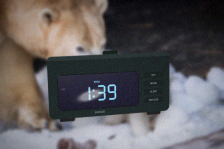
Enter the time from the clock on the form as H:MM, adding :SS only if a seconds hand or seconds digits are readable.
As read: 1:39
